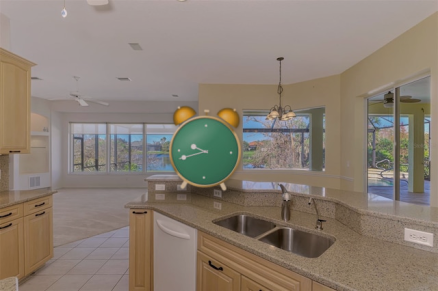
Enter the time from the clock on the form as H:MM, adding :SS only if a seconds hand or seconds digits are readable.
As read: 9:42
